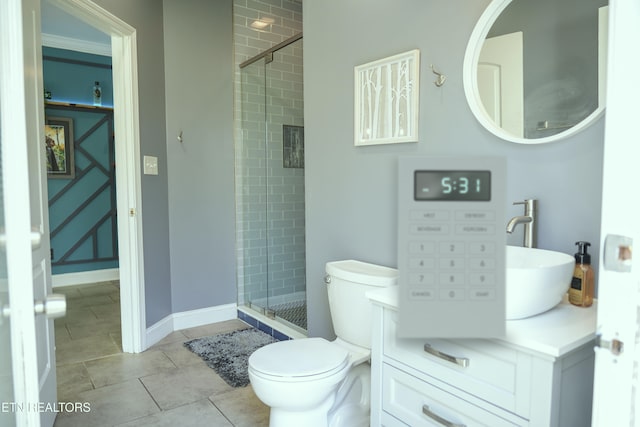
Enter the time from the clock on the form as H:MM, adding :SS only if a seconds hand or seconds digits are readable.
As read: 5:31
